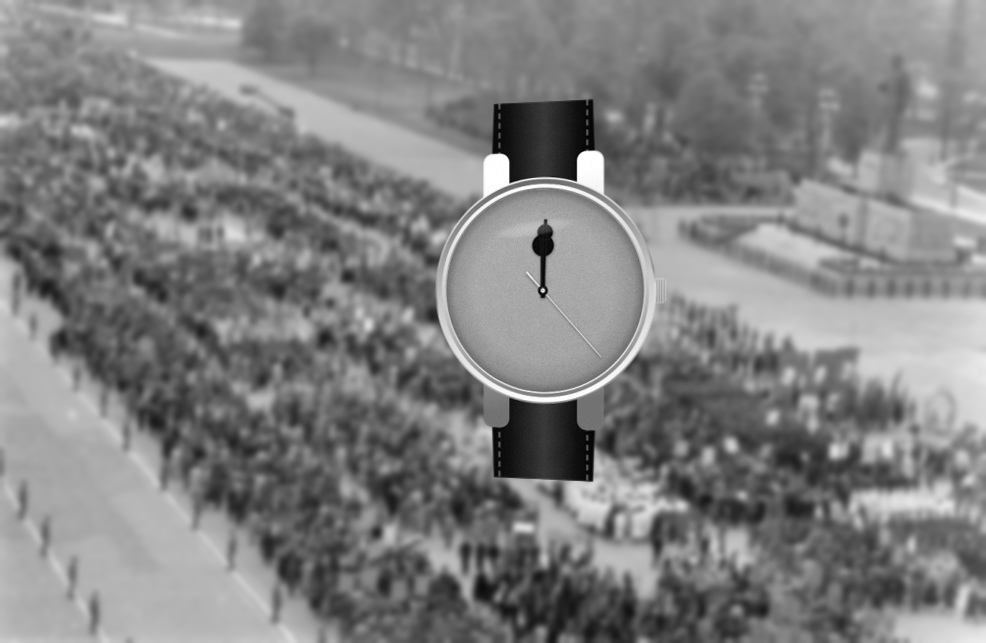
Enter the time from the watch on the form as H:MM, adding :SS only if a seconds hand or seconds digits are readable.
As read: 12:00:23
